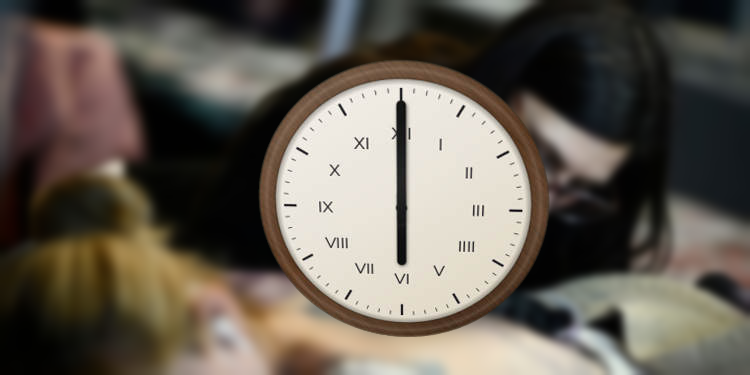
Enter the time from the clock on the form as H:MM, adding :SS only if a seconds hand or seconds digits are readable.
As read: 6:00
